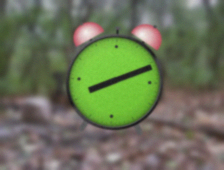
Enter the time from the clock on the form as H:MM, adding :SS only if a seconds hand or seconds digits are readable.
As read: 8:11
